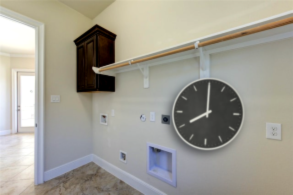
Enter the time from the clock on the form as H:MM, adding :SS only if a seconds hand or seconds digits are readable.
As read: 8:00
